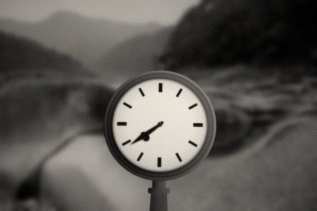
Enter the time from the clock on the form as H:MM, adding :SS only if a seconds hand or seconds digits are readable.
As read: 7:39
